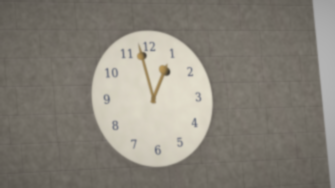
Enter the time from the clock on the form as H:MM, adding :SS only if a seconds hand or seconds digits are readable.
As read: 12:58
